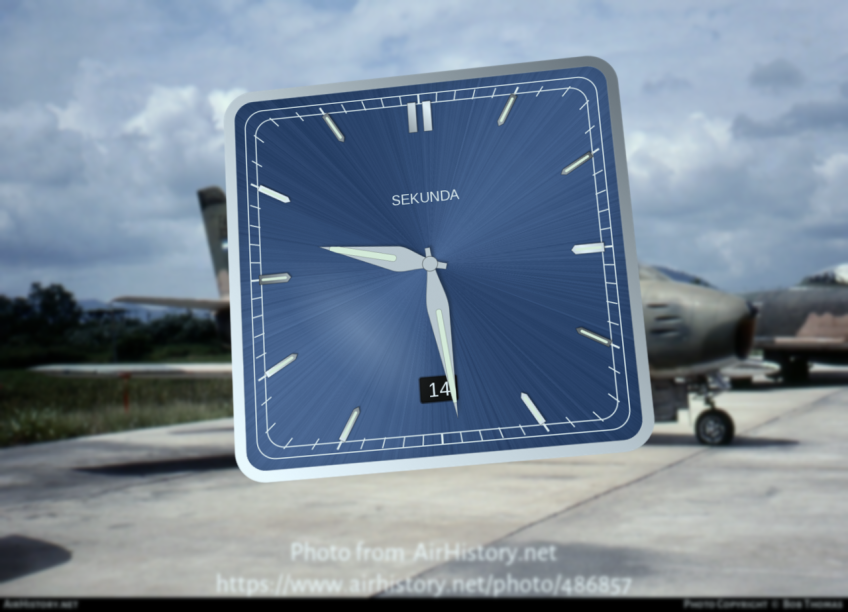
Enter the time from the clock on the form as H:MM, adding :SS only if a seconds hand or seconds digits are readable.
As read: 9:29
